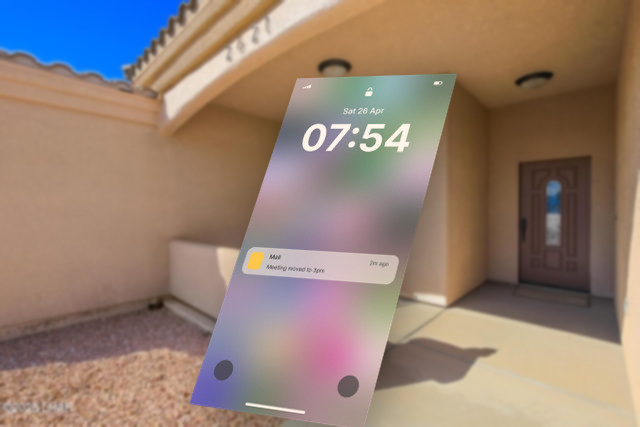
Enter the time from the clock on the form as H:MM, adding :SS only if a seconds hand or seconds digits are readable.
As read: 7:54
